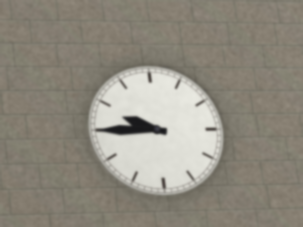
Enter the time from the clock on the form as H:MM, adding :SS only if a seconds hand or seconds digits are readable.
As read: 9:45
